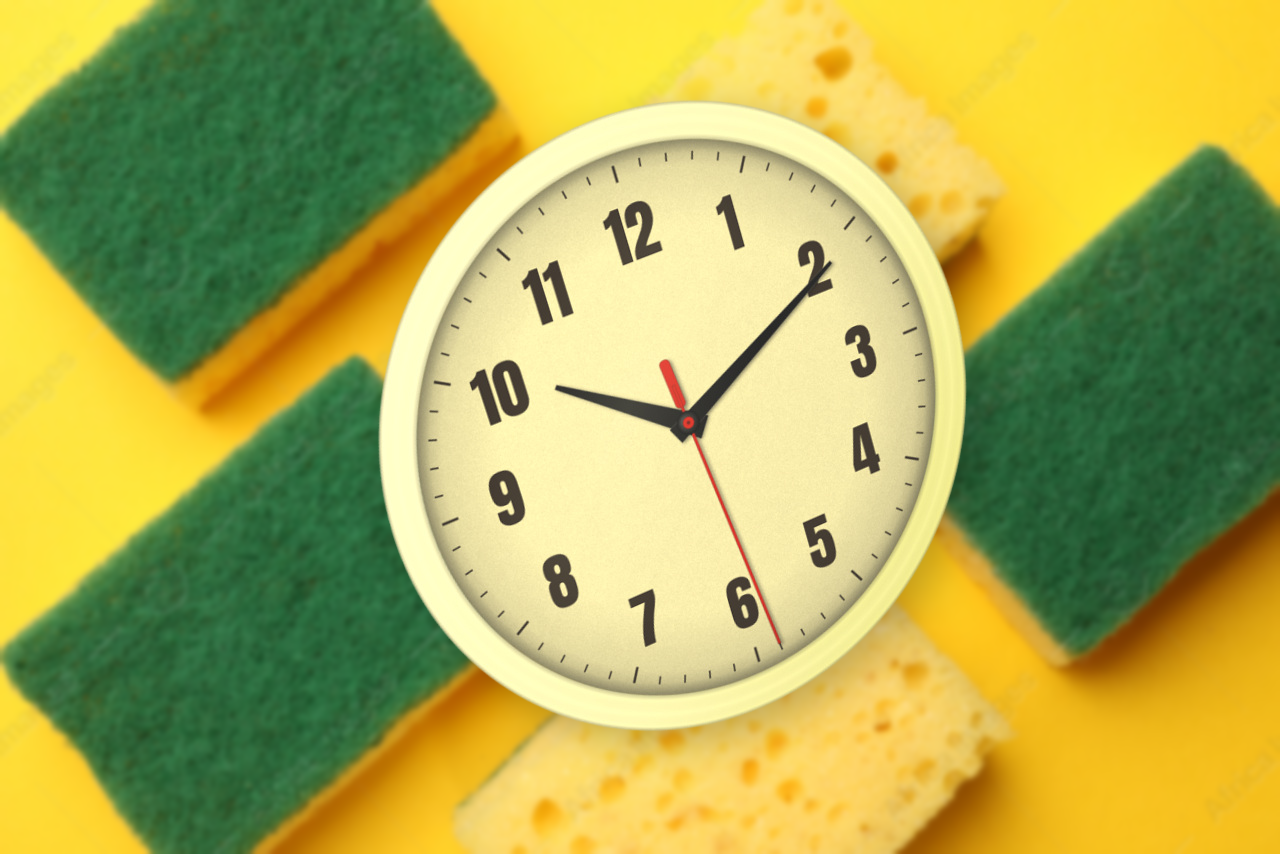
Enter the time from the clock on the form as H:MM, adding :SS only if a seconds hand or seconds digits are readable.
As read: 10:10:29
